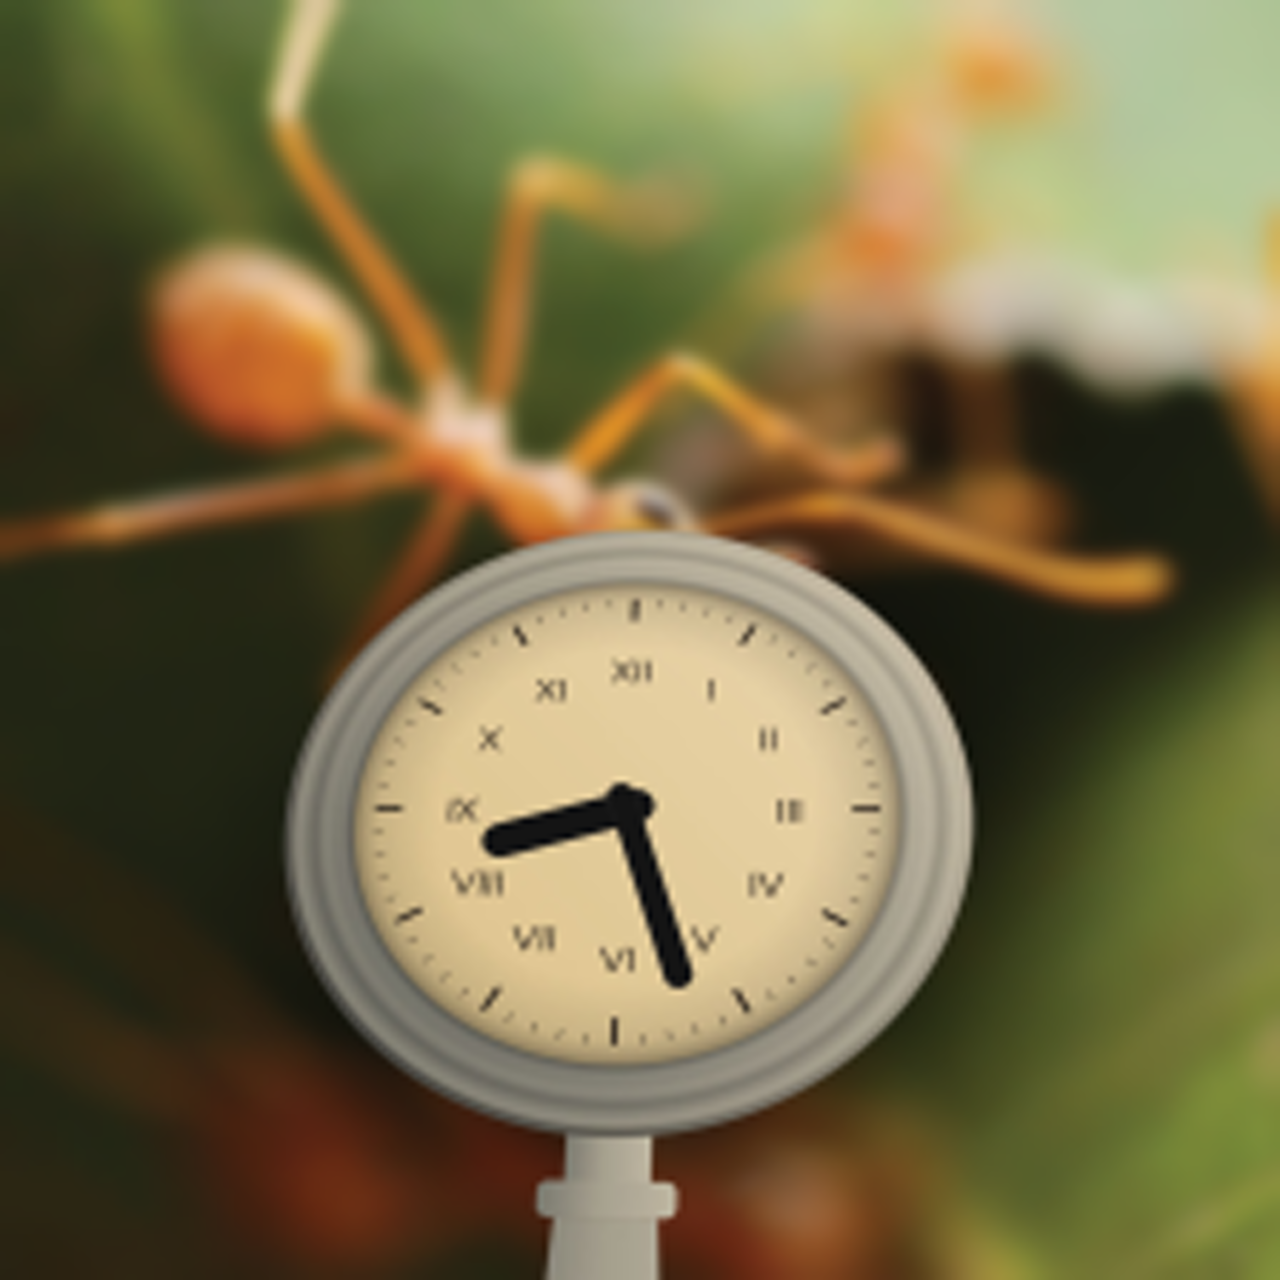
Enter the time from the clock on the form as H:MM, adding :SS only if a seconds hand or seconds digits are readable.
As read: 8:27
